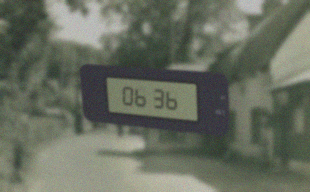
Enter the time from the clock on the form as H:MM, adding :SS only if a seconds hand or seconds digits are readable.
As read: 6:36
